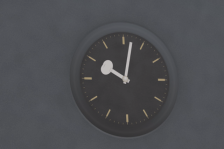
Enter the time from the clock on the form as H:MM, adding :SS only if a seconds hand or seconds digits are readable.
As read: 10:02
